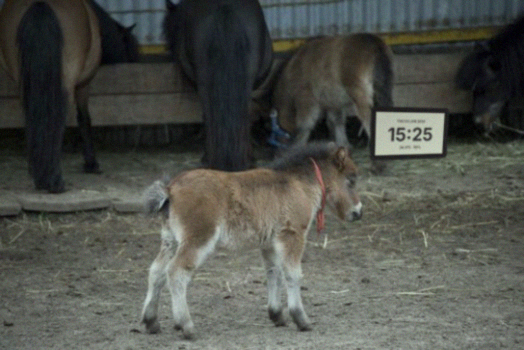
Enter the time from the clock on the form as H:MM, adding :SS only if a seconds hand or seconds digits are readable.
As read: 15:25
